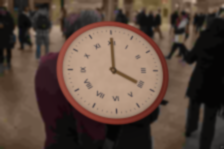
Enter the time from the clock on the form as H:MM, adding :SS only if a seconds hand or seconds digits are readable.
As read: 4:00
